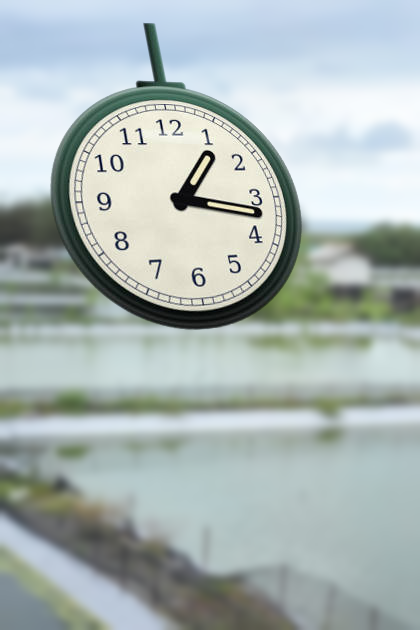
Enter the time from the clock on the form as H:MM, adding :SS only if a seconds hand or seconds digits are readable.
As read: 1:17
